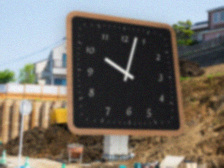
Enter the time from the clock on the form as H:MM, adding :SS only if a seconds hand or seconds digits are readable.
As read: 10:03
